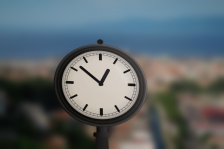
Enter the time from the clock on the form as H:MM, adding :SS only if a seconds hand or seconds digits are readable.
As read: 12:52
